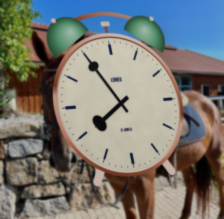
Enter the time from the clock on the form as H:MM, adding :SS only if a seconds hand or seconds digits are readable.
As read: 7:55
